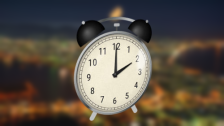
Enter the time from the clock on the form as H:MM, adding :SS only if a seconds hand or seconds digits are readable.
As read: 2:00
